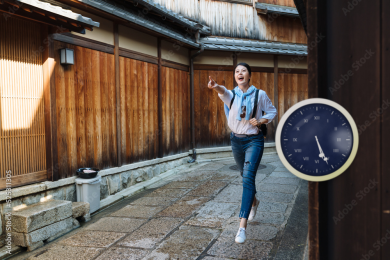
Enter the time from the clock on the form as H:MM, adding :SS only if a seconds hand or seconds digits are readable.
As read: 5:26
